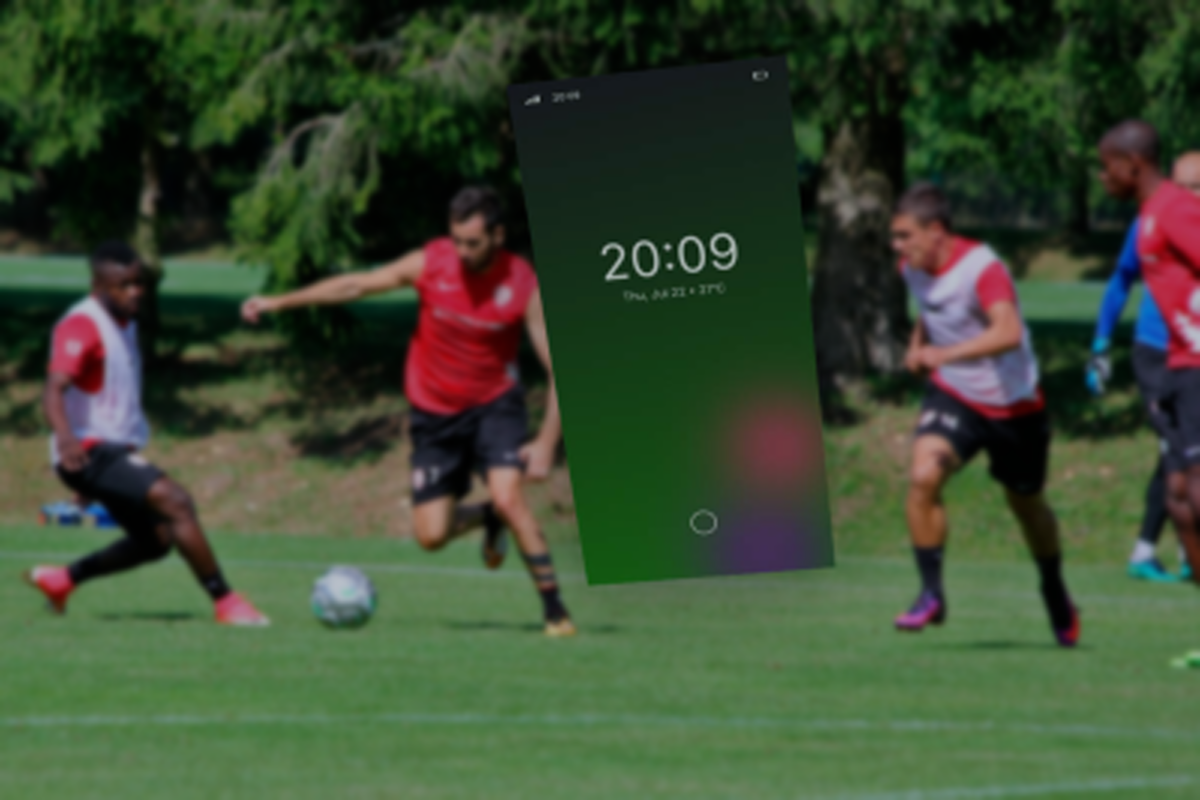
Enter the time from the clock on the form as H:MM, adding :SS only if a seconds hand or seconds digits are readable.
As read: 20:09
